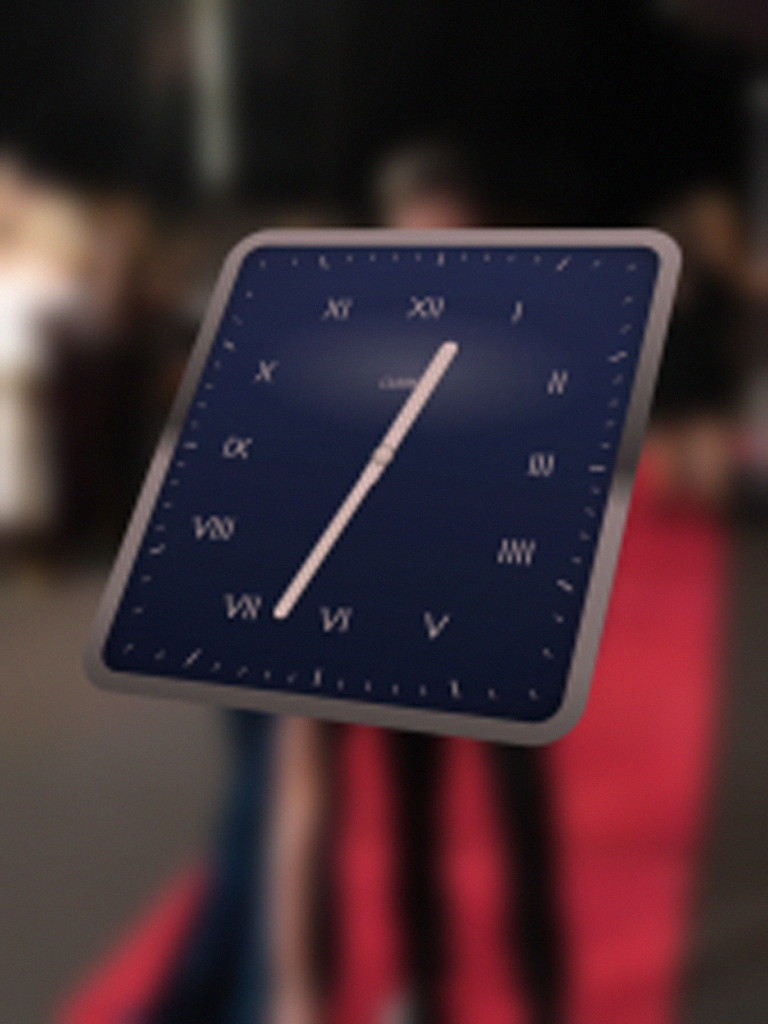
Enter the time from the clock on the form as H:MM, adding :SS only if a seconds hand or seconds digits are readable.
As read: 12:33
